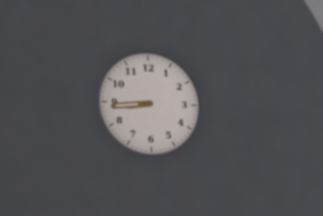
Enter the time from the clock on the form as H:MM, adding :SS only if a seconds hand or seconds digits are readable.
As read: 8:44
